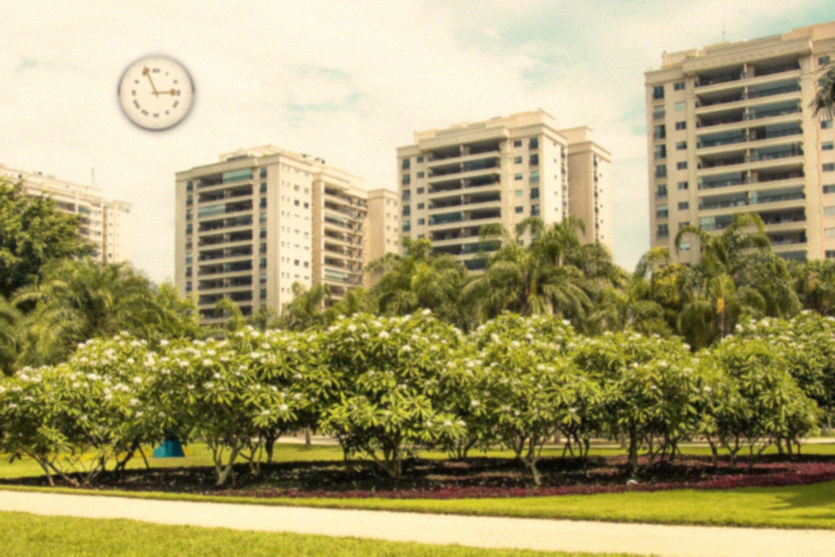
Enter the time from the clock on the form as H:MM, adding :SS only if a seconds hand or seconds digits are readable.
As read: 2:56
